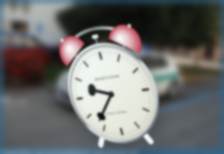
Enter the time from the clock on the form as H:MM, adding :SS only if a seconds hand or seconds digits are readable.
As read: 9:37
